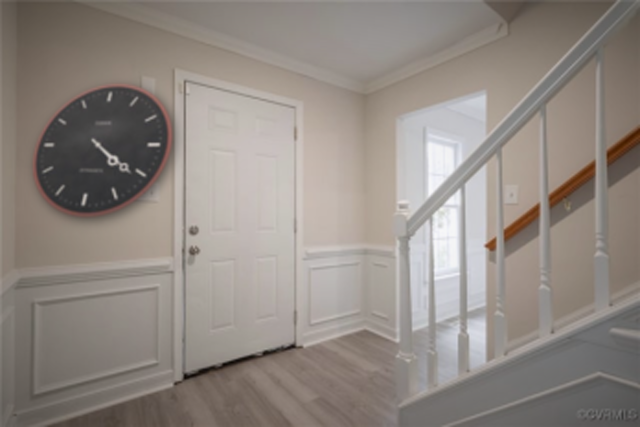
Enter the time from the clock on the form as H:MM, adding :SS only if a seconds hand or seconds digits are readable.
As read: 4:21
